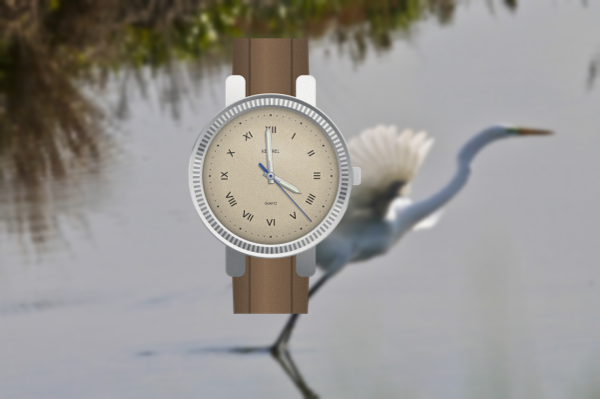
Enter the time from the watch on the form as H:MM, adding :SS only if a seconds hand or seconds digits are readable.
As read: 3:59:23
